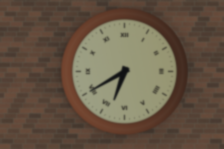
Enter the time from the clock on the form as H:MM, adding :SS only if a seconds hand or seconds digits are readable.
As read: 6:40
